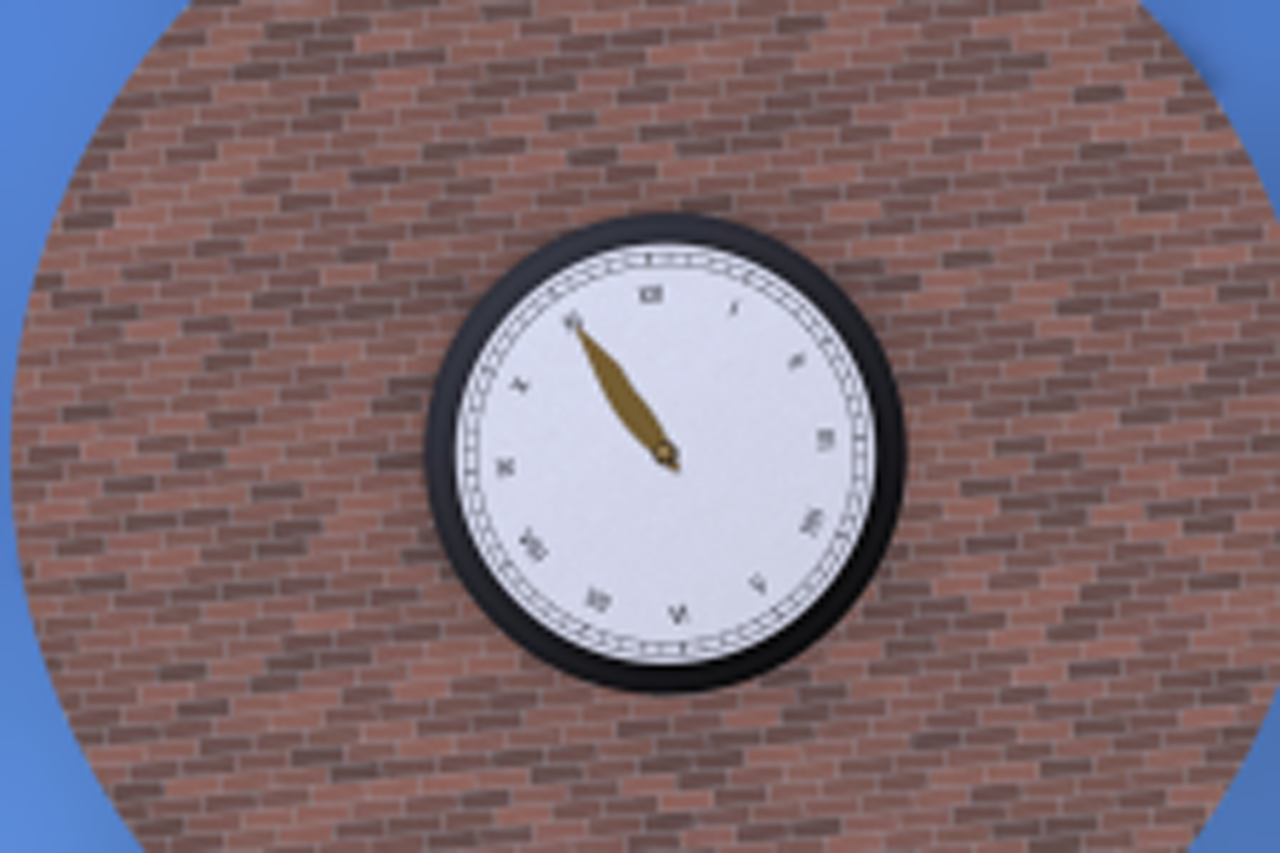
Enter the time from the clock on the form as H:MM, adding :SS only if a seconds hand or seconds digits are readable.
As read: 10:55
